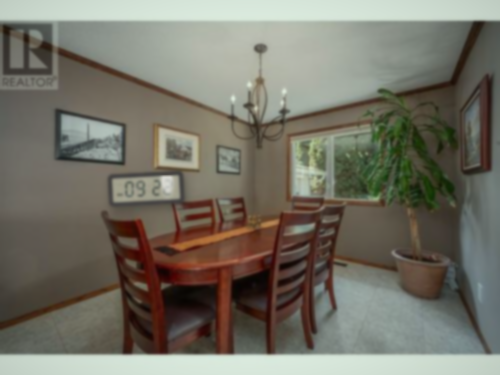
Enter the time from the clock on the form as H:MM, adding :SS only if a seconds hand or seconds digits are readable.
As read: 9:22
